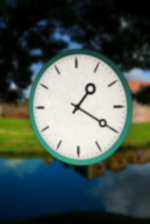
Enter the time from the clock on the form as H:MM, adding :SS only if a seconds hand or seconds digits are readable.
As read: 1:20
